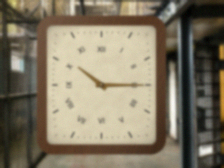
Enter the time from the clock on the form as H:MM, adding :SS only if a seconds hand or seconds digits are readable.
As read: 10:15
